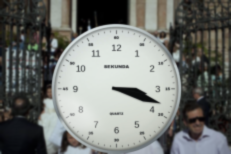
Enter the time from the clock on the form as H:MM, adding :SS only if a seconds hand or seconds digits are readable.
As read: 3:18
